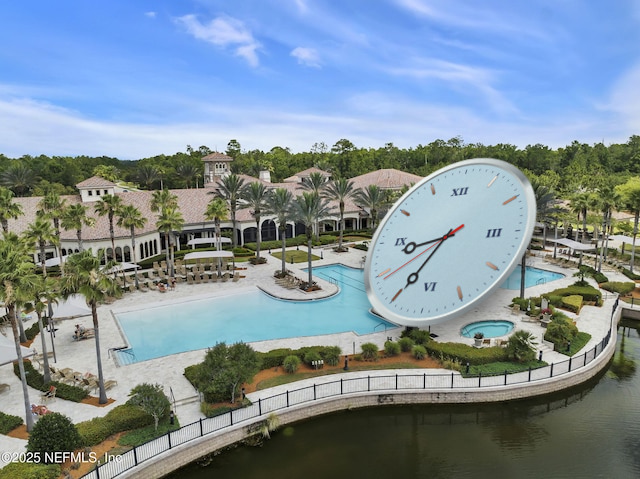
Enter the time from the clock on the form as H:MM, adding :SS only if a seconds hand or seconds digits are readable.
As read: 8:34:39
